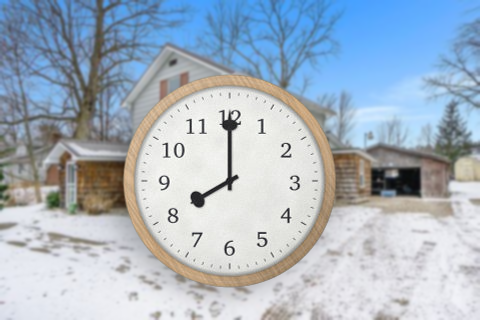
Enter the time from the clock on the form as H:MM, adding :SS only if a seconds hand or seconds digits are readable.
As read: 8:00
